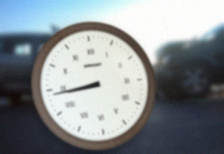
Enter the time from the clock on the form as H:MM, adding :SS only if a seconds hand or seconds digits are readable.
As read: 8:44
